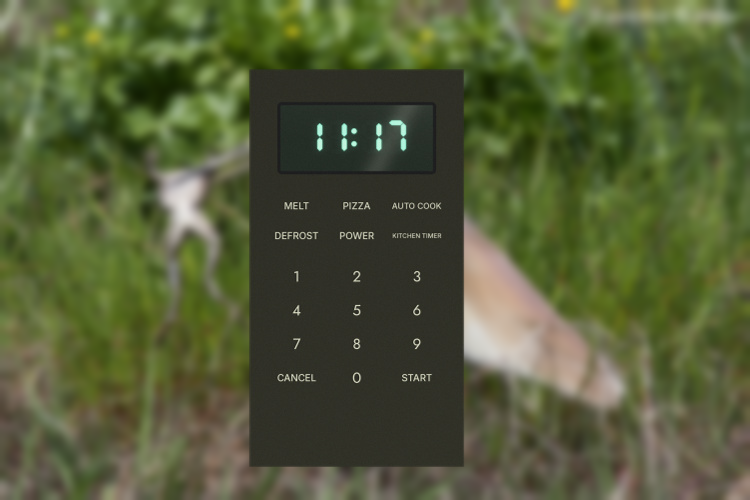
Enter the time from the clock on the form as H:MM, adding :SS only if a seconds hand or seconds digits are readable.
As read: 11:17
